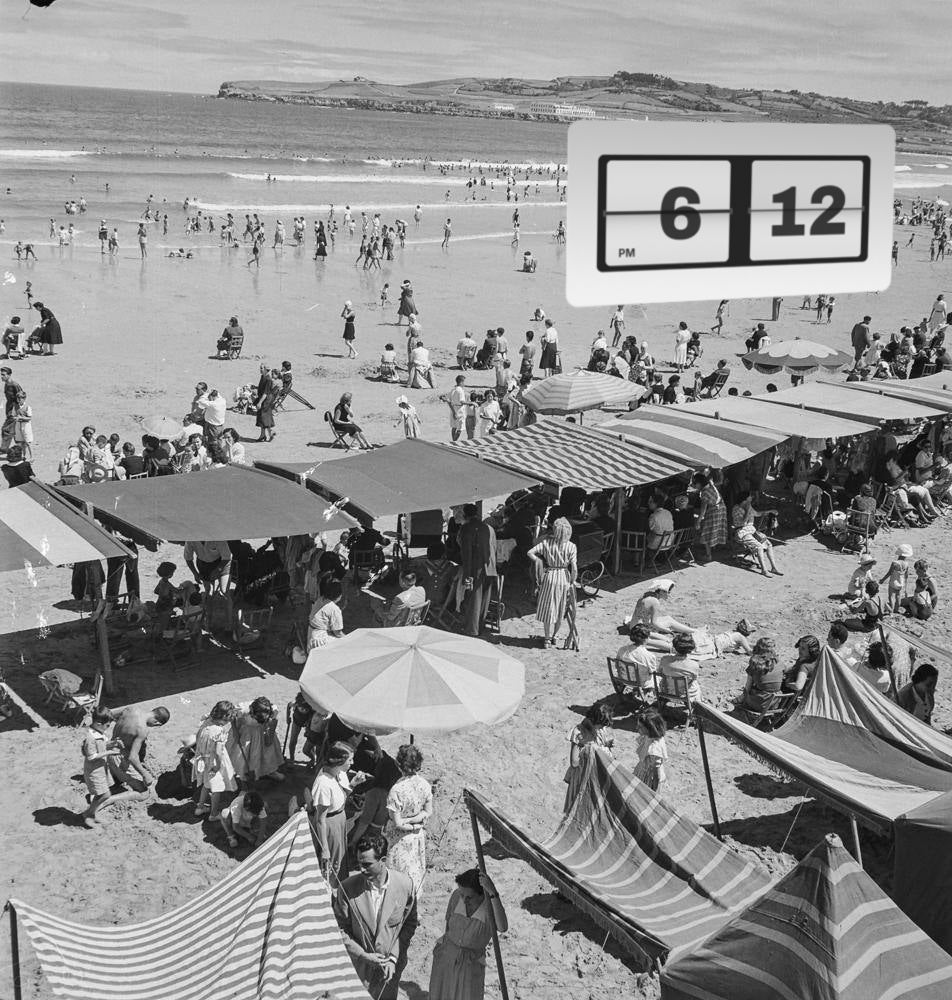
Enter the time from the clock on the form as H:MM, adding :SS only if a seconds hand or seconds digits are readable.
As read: 6:12
